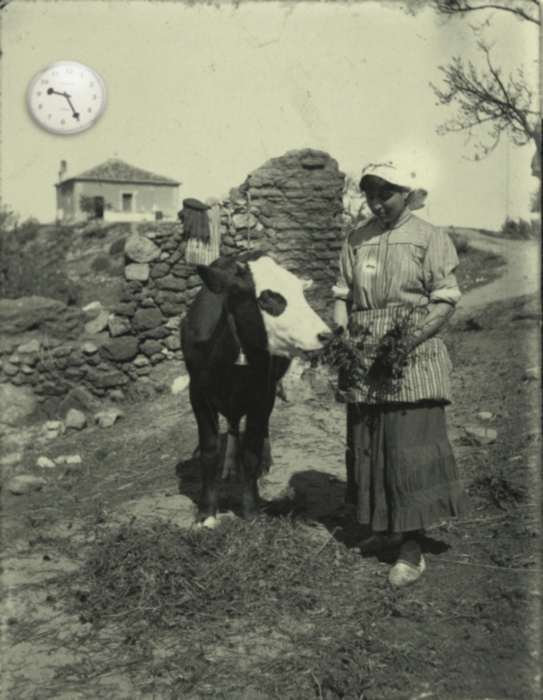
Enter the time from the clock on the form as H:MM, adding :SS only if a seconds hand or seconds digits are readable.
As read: 9:25
